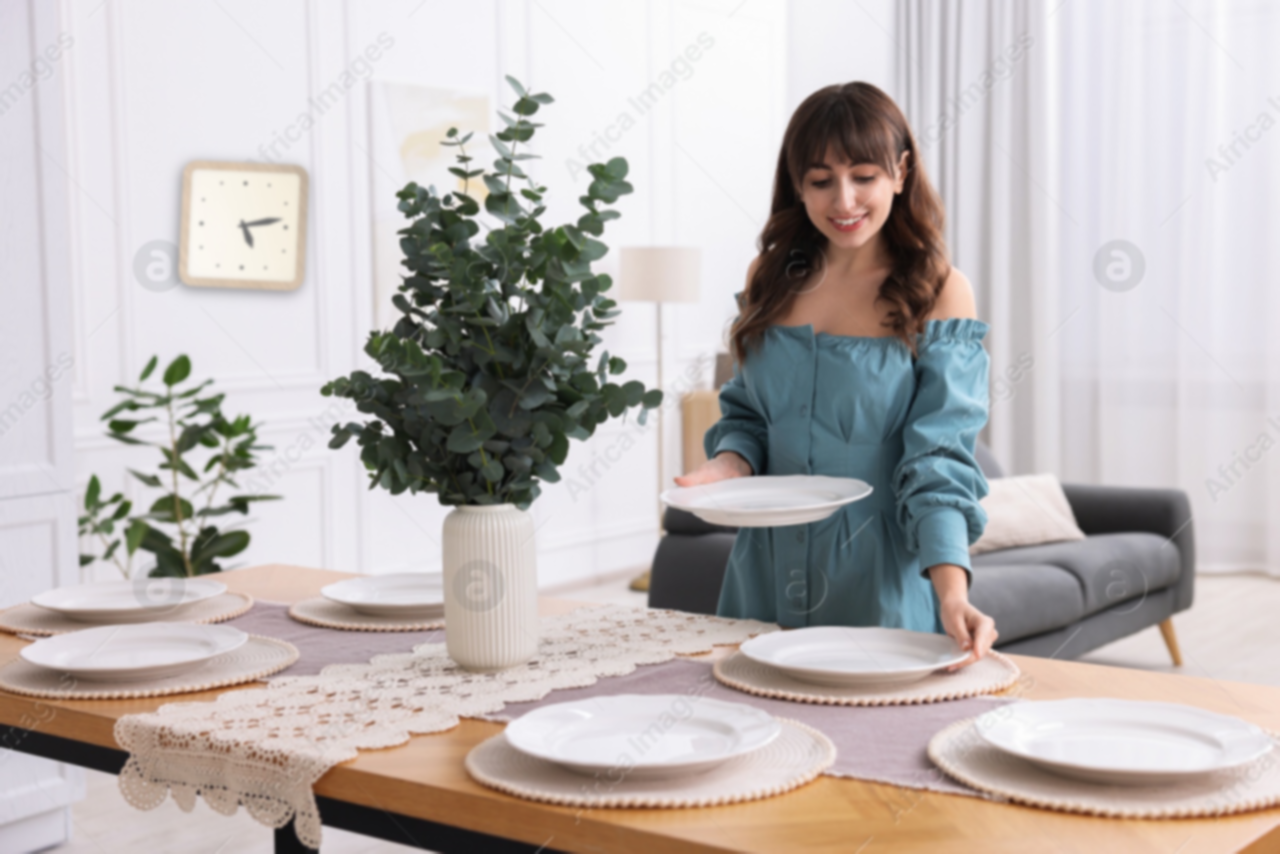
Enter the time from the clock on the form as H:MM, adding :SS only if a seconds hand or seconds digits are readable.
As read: 5:13
